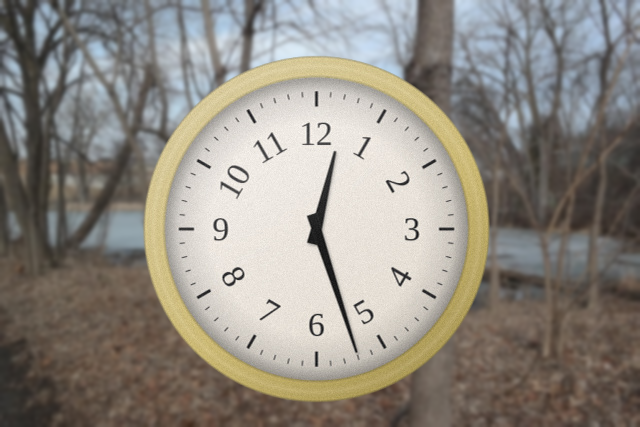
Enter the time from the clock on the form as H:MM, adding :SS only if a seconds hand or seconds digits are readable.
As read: 12:27
